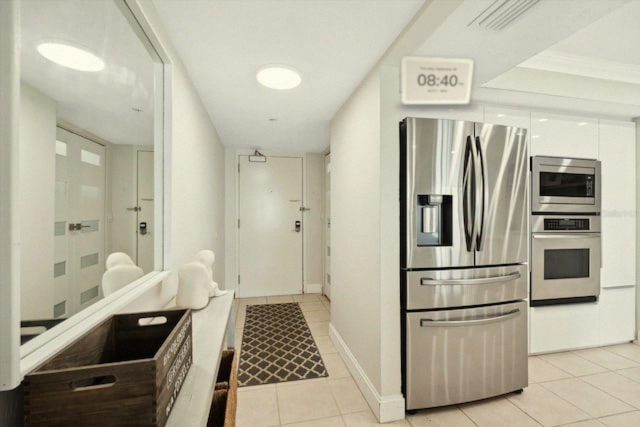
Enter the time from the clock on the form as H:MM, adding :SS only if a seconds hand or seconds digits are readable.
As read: 8:40
